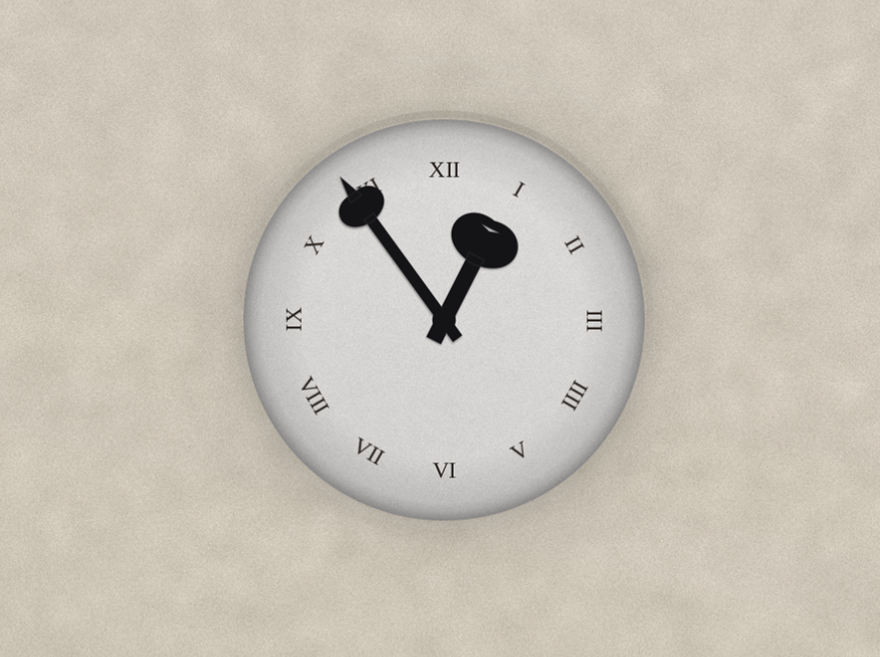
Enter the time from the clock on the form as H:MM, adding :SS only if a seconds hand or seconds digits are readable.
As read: 12:54
